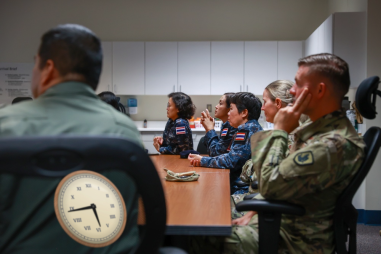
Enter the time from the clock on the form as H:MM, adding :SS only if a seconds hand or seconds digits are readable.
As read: 5:44
